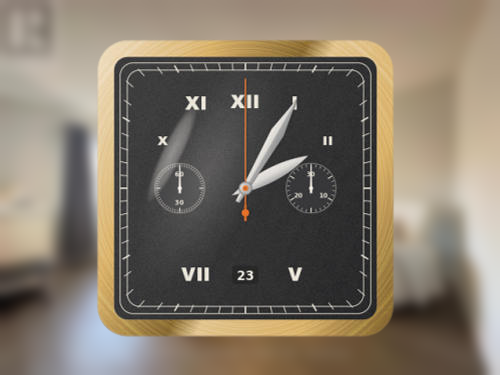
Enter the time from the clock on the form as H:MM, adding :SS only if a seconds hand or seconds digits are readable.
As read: 2:05
